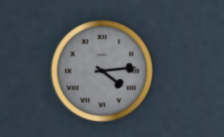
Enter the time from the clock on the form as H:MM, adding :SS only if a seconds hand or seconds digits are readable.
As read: 4:14
